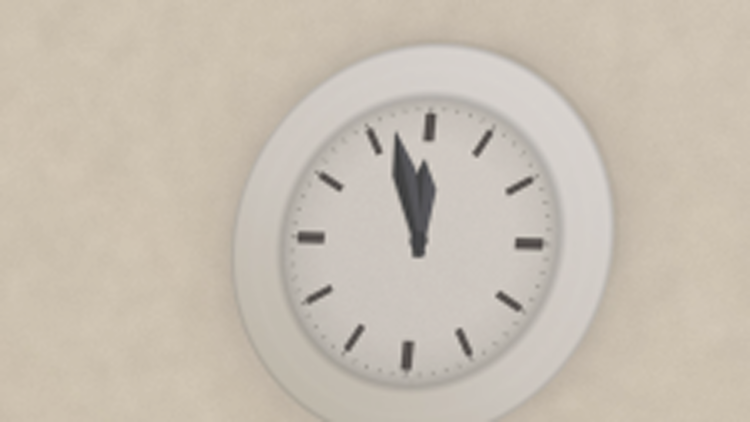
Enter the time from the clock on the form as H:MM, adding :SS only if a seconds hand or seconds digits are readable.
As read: 11:57
